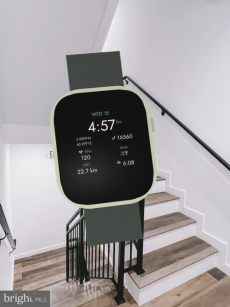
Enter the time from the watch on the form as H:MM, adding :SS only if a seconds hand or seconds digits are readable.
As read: 4:57
